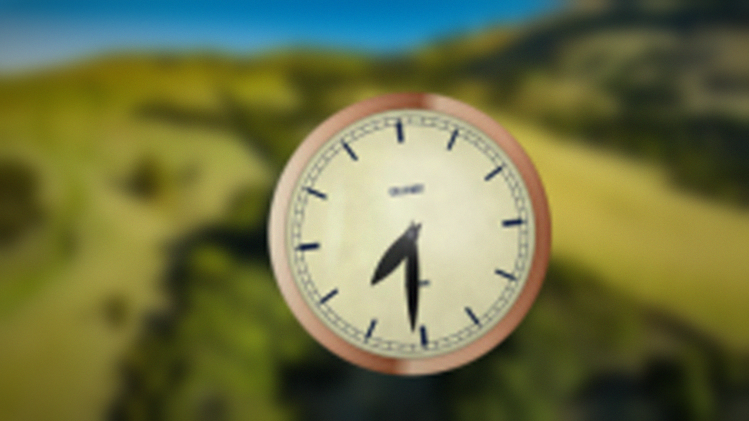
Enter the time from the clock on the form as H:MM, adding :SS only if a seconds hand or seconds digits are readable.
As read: 7:31
